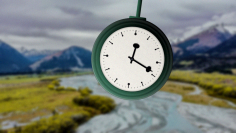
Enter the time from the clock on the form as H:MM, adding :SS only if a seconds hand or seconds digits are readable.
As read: 12:19
